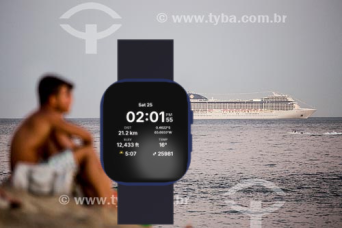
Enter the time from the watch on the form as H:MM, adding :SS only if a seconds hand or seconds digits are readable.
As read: 2:01
